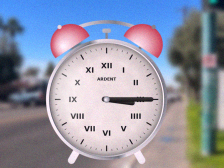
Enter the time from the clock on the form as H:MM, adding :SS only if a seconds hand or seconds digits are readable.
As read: 3:15
